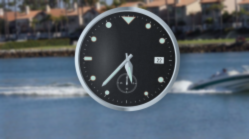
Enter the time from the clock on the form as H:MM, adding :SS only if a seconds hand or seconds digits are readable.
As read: 5:37
